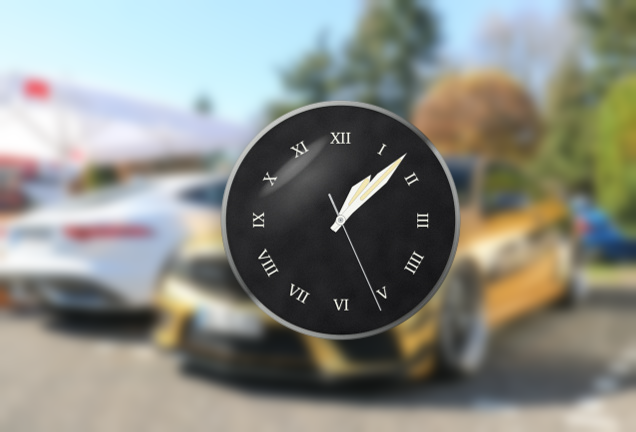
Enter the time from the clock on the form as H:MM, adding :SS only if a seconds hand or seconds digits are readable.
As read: 1:07:26
